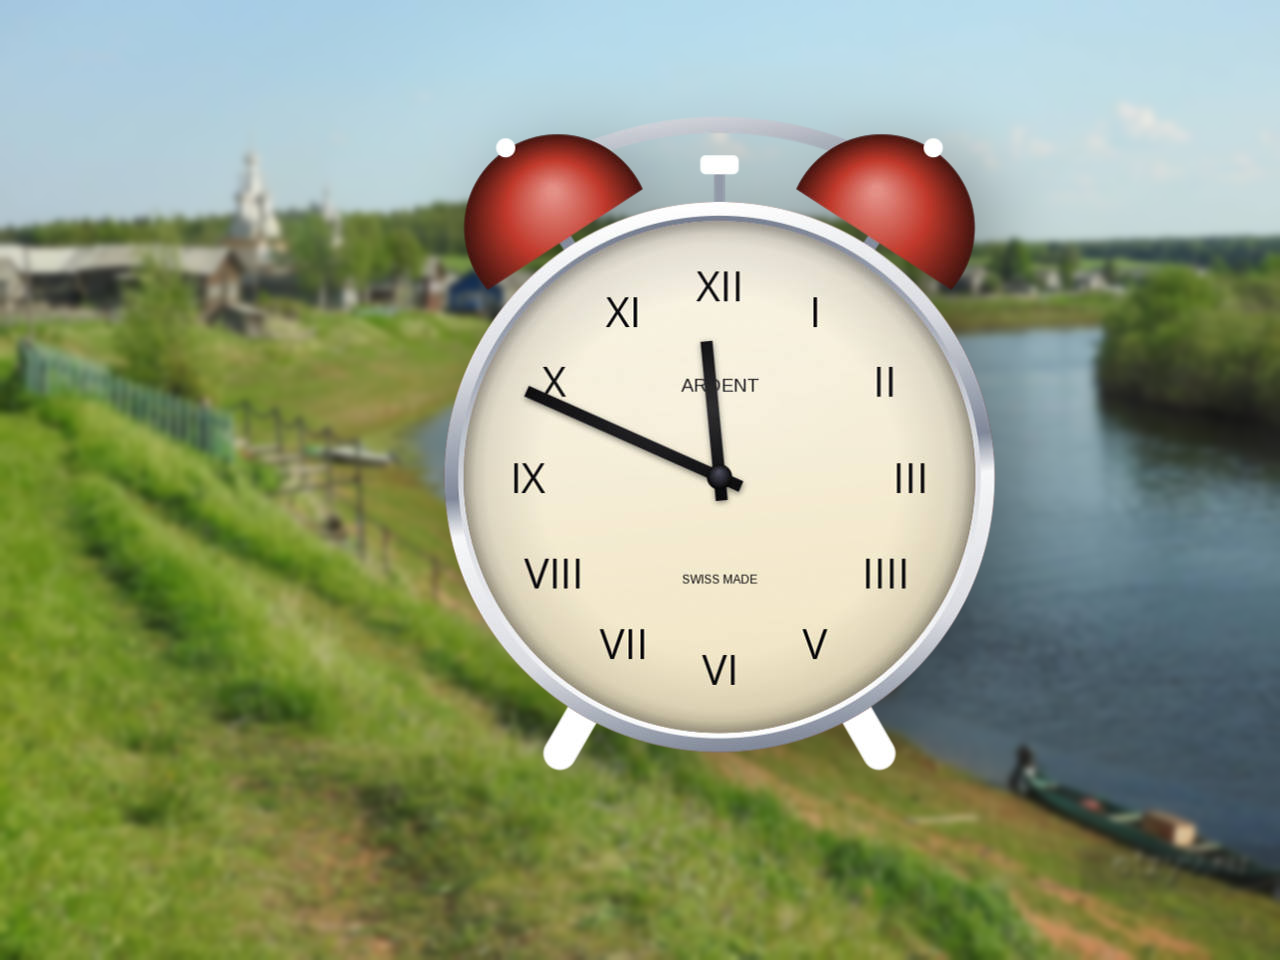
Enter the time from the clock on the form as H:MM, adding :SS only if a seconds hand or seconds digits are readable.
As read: 11:49
